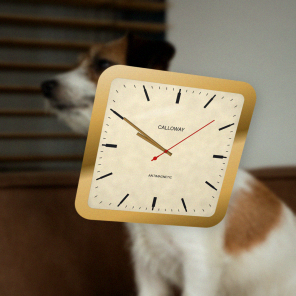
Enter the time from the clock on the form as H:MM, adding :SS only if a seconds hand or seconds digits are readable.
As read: 9:50:08
